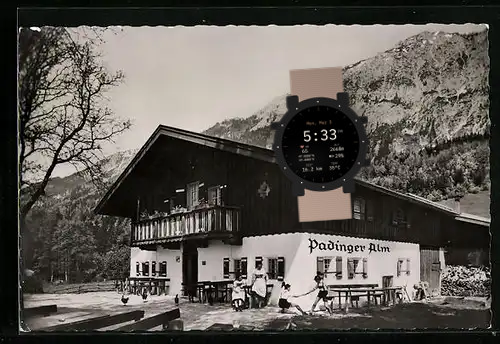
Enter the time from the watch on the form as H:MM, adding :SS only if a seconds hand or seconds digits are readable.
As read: 5:33
